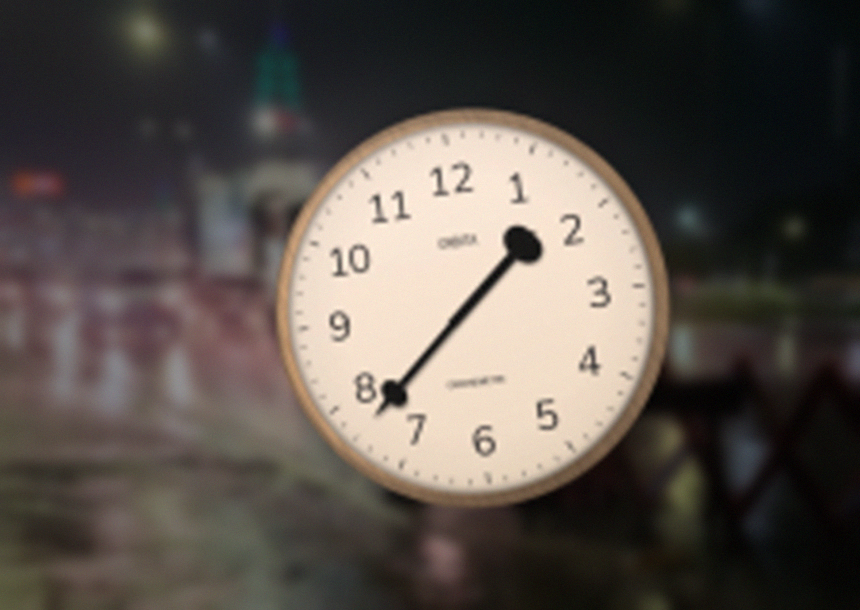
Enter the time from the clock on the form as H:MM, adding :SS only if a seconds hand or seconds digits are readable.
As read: 1:38
